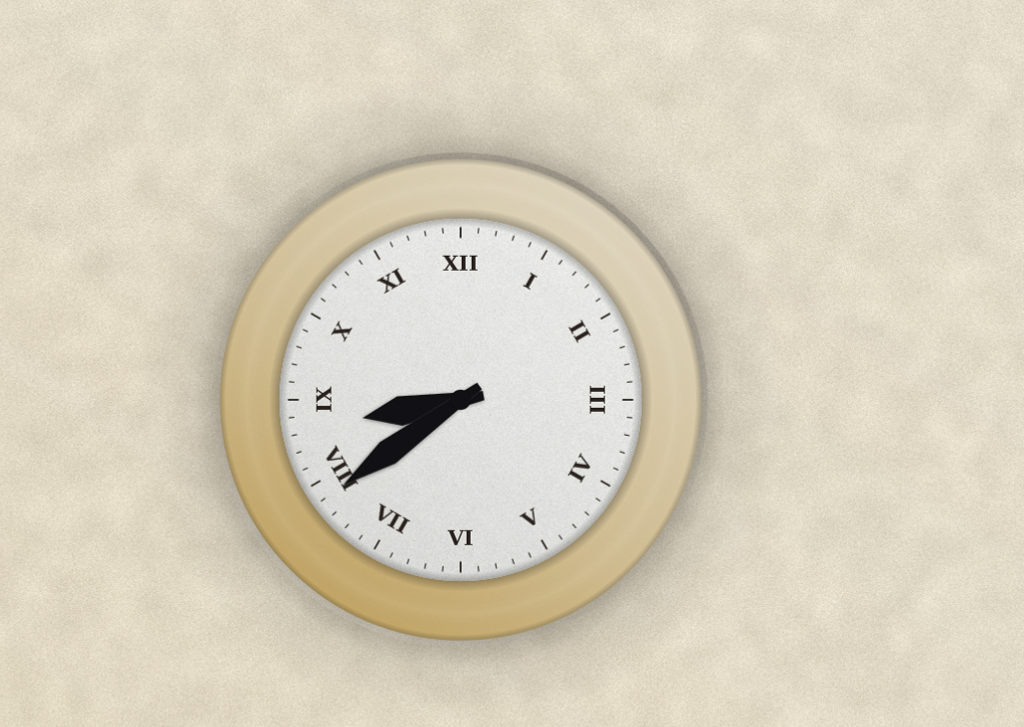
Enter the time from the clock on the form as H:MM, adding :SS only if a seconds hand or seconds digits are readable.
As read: 8:39
